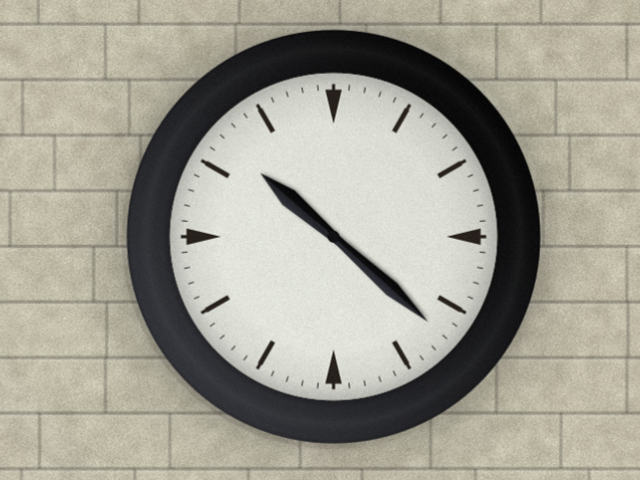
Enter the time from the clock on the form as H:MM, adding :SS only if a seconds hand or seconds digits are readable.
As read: 10:22
